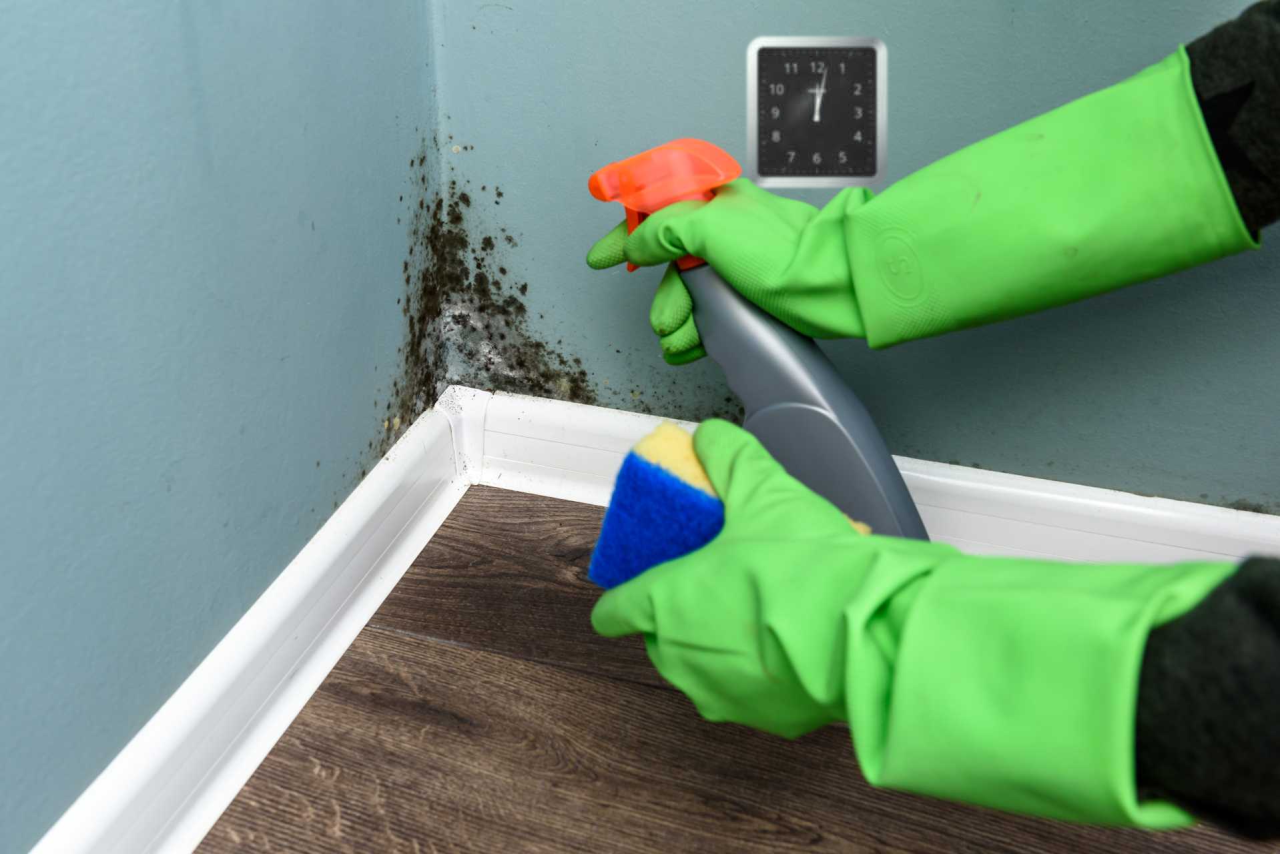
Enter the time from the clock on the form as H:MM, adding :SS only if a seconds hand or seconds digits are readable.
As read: 12:02
